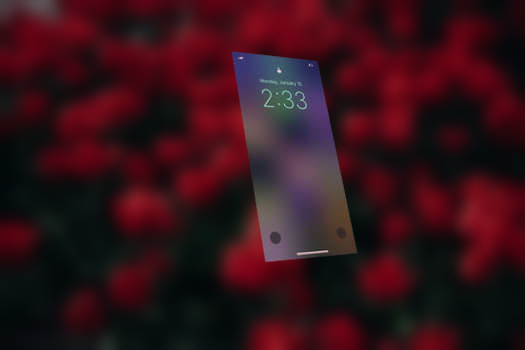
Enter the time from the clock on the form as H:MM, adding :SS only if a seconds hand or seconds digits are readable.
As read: 2:33
